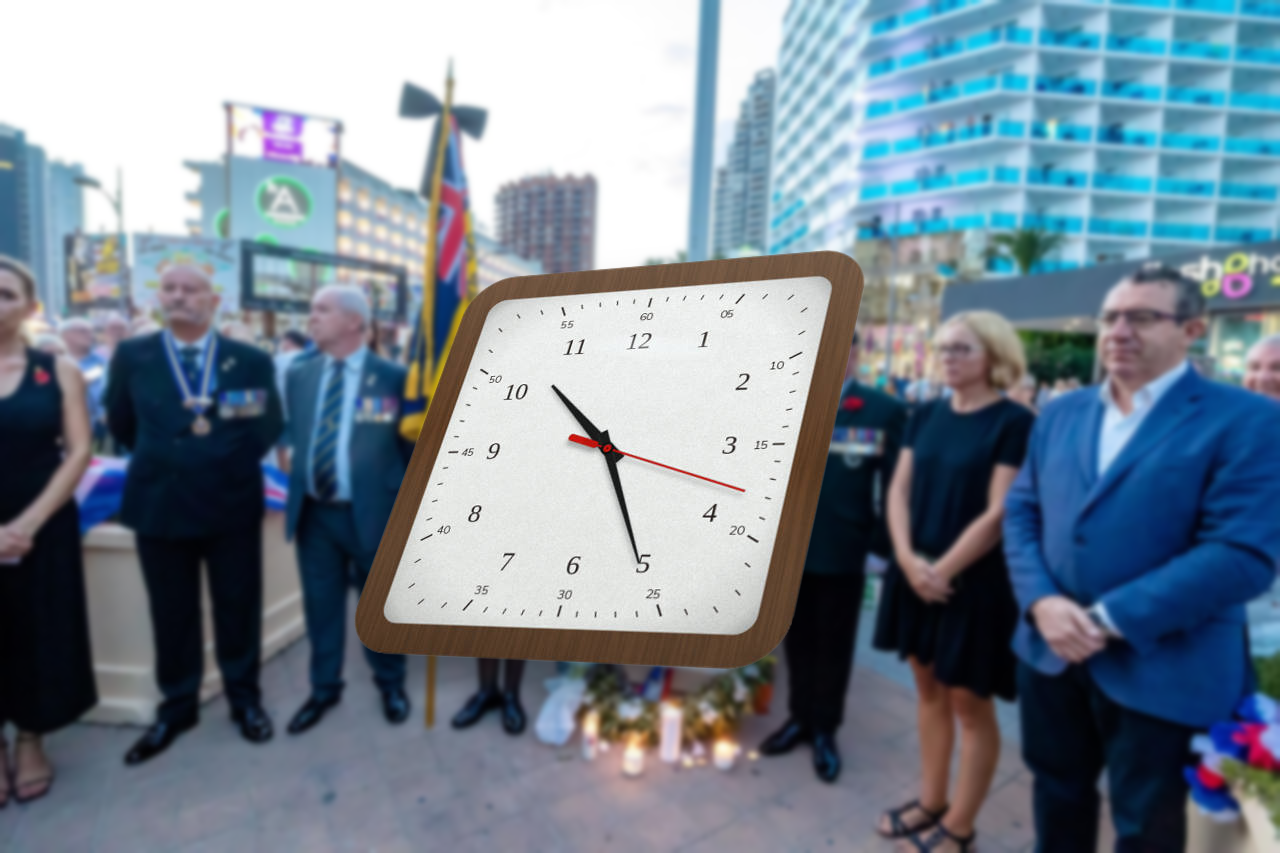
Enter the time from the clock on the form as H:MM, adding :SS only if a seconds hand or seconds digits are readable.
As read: 10:25:18
